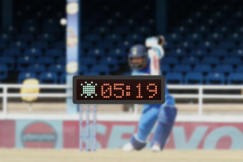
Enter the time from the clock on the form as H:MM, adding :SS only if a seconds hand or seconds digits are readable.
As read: 5:19
